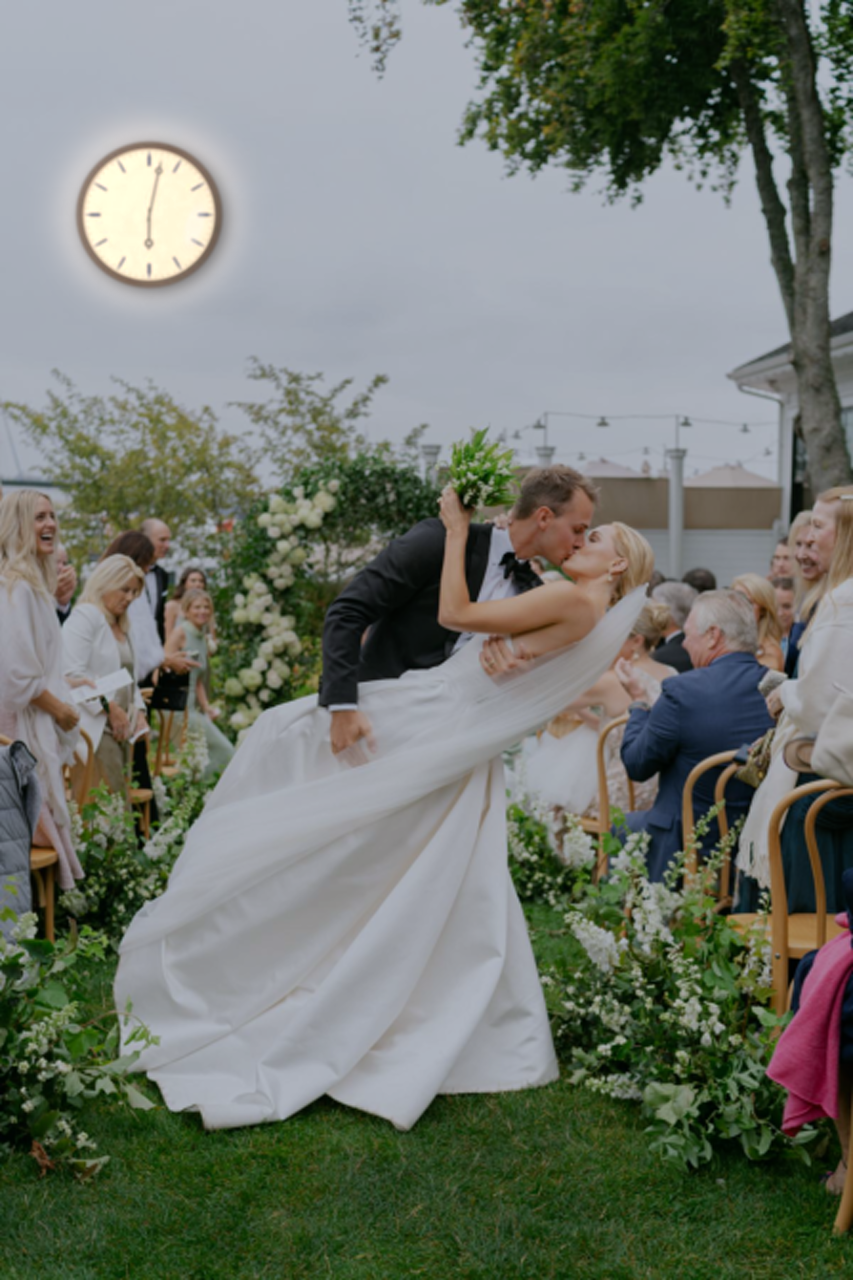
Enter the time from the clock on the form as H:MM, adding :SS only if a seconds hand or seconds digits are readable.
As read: 6:02
